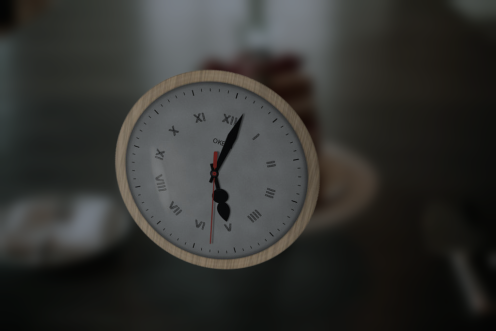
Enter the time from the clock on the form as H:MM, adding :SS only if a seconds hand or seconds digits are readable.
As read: 5:01:28
